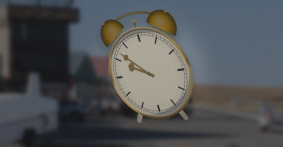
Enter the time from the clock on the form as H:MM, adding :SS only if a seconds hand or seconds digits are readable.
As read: 9:52
